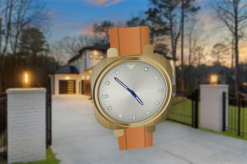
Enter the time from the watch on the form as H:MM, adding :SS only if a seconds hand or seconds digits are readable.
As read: 4:53
